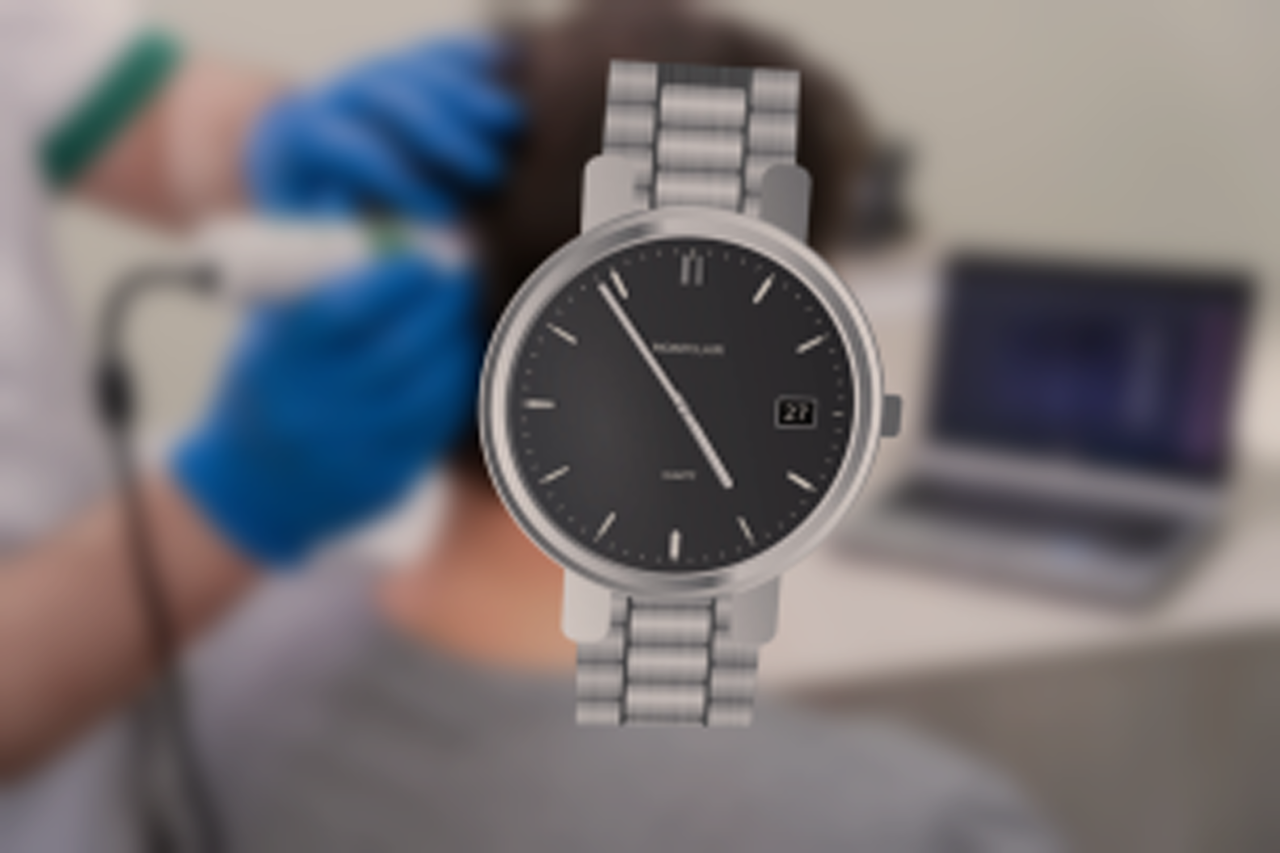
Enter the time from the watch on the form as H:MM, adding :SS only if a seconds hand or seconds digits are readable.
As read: 4:54
